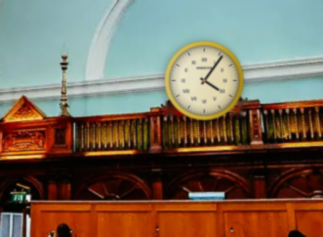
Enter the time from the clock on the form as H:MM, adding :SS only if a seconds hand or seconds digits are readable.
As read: 4:06
